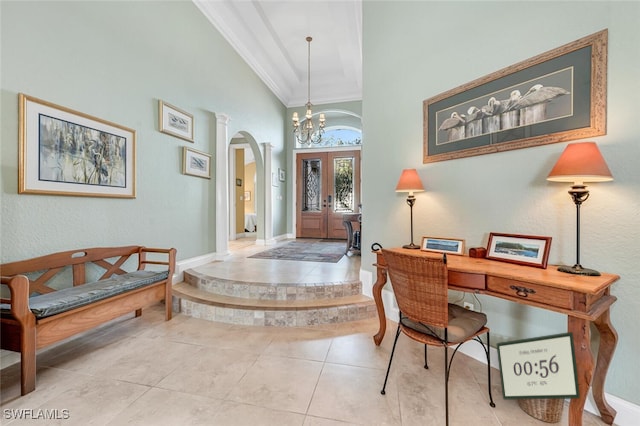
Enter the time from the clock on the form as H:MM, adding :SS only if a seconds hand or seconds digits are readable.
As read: 0:56
